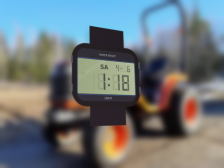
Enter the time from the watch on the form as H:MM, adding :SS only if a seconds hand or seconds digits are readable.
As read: 1:18
